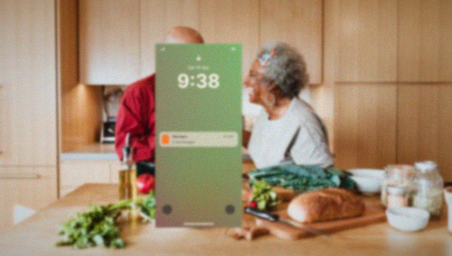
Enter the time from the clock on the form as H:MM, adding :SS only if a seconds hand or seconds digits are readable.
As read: 9:38
